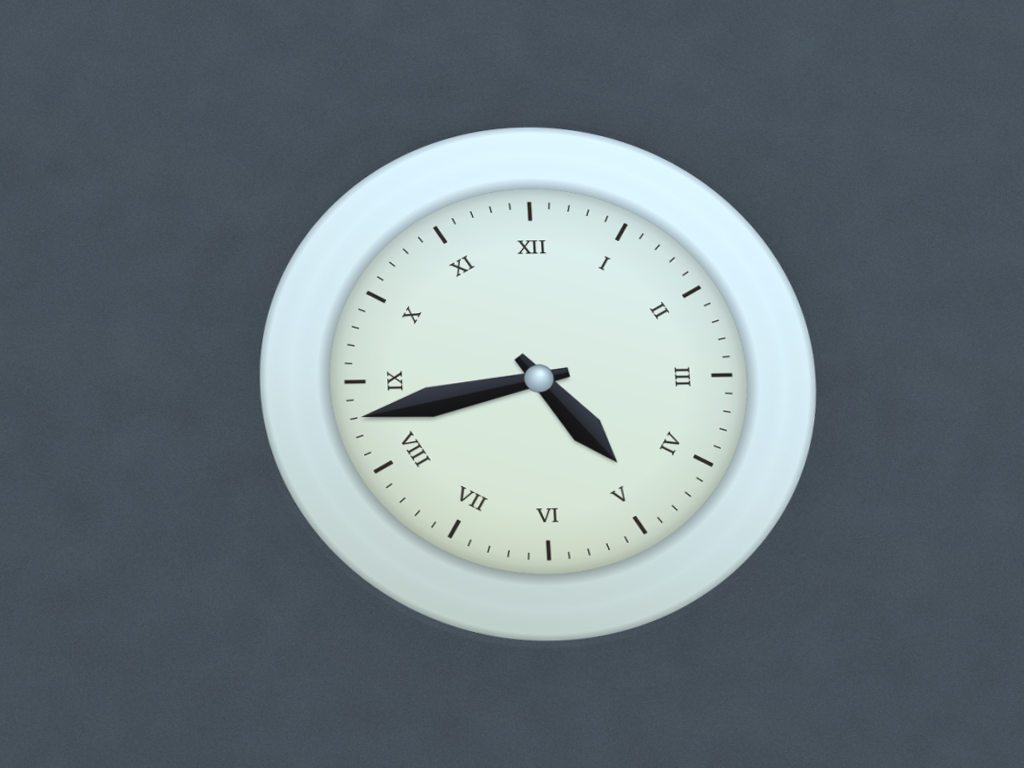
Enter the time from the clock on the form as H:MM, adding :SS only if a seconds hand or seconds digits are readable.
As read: 4:43
